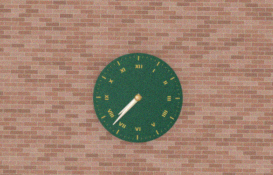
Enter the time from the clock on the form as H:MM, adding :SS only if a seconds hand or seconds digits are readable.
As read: 7:37
